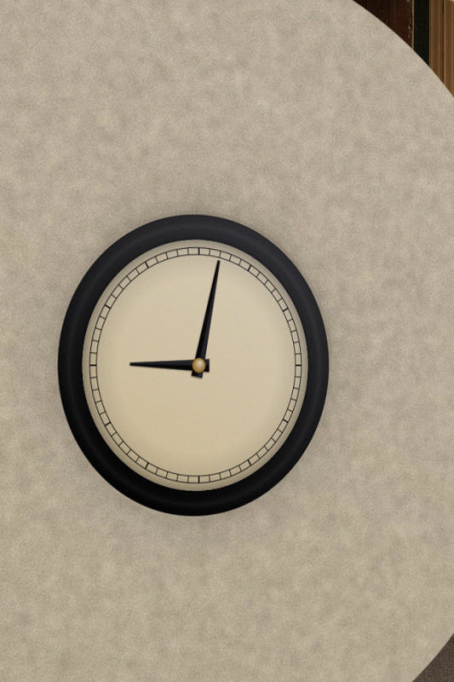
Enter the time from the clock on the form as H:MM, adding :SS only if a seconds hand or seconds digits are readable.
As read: 9:02
